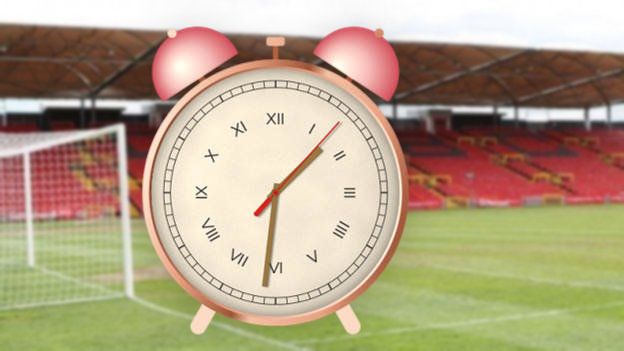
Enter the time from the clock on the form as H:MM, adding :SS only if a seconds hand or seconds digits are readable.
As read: 1:31:07
